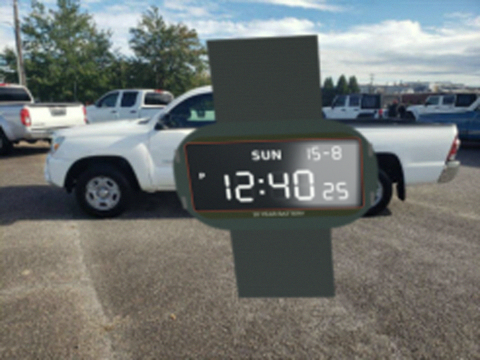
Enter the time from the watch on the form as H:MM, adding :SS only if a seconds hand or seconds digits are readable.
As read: 12:40:25
